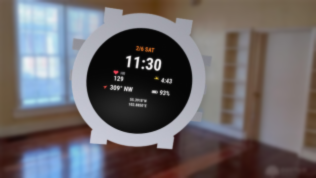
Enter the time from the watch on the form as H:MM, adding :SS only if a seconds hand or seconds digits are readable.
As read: 11:30
